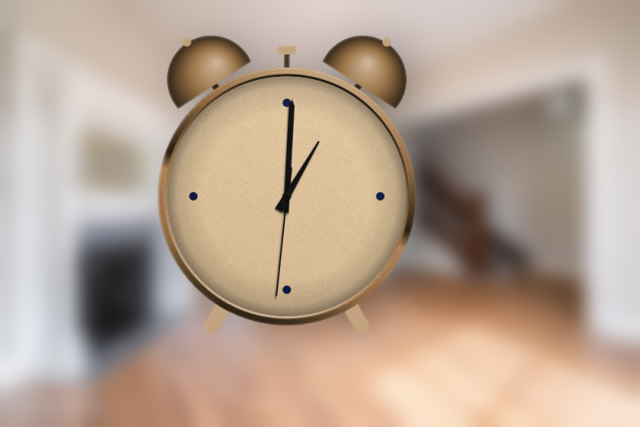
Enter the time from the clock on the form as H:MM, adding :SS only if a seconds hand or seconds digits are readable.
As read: 1:00:31
